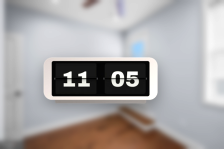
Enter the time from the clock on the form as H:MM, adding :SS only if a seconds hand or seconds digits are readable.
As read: 11:05
